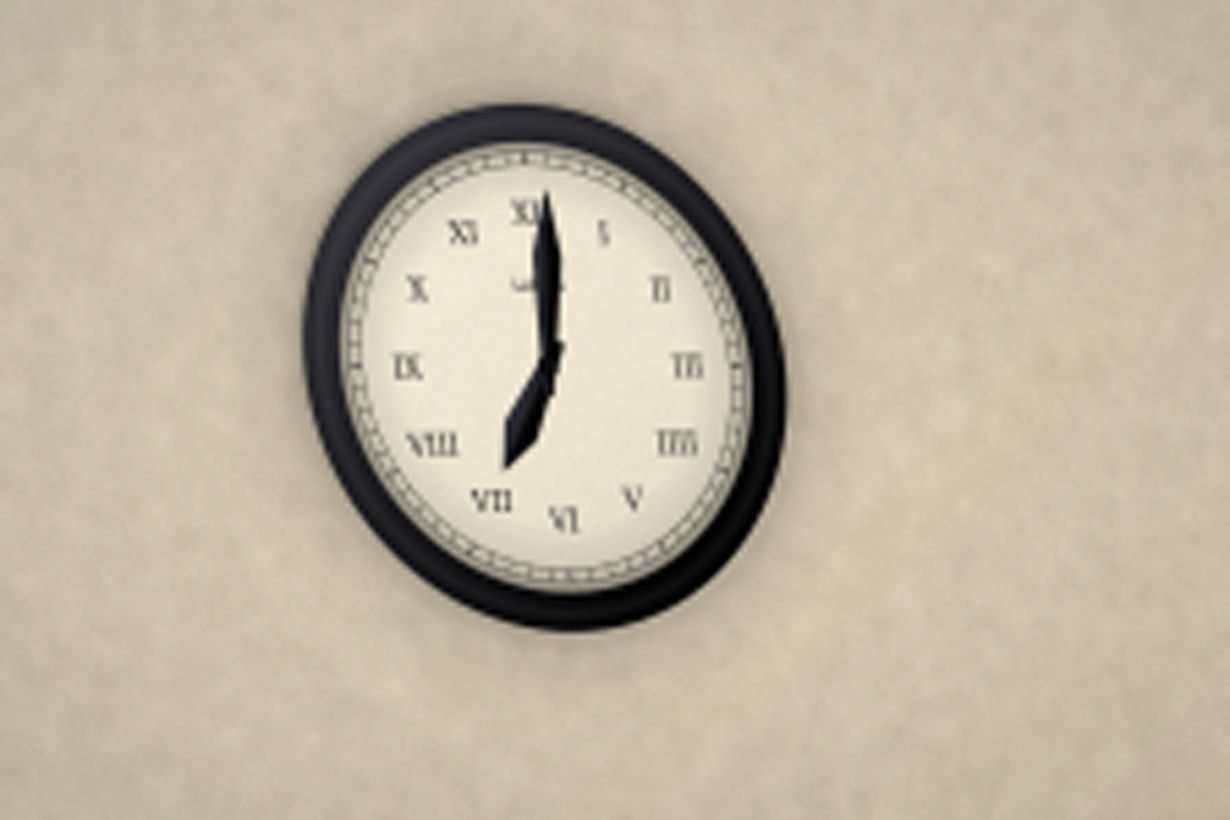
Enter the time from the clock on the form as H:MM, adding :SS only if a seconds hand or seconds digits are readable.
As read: 7:01
